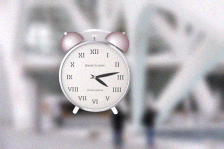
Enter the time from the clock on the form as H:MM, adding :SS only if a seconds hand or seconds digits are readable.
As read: 4:13
